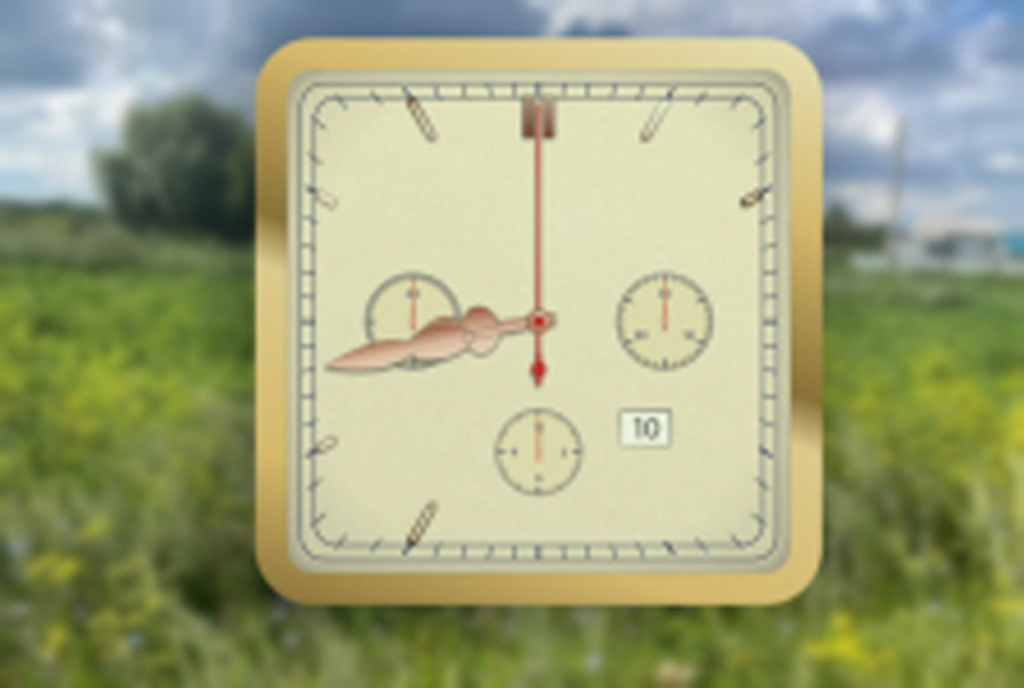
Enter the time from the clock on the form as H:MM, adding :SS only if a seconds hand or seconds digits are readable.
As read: 8:43
